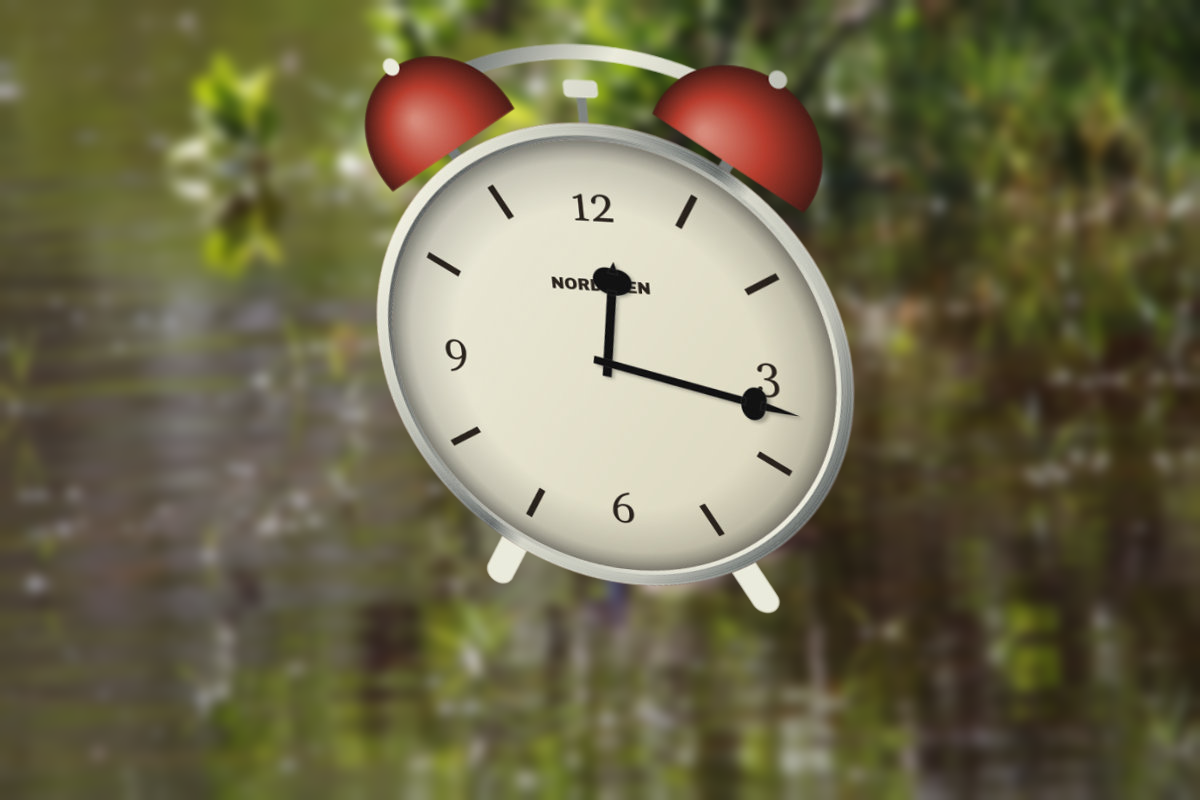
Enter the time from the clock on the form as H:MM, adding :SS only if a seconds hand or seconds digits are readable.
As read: 12:17
